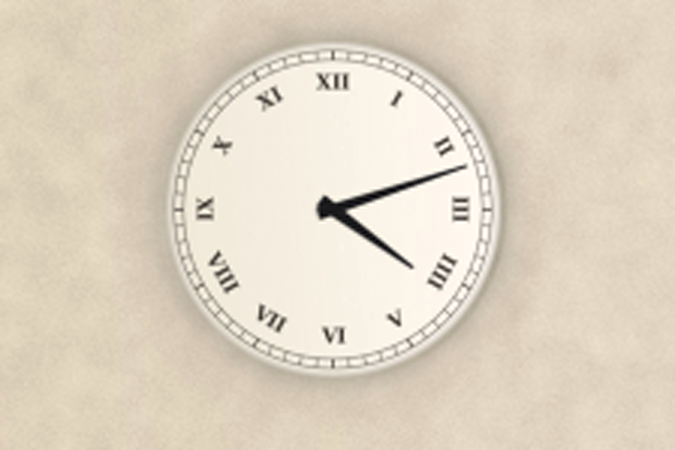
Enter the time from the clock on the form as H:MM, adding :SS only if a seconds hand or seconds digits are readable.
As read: 4:12
